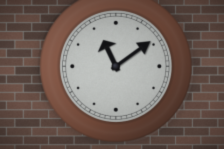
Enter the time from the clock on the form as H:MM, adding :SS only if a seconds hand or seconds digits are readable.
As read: 11:09
